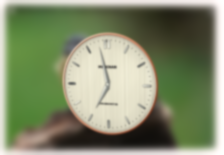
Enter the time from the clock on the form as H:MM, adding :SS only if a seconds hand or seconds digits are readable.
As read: 6:58
